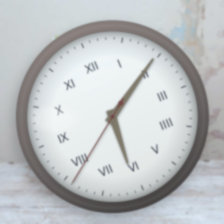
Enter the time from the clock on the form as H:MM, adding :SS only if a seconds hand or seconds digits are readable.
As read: 6:09:39
